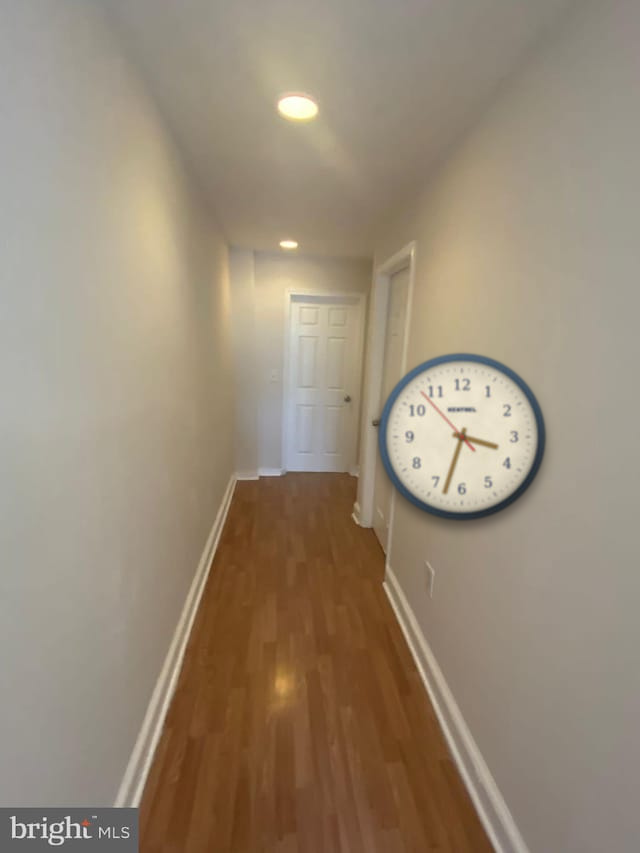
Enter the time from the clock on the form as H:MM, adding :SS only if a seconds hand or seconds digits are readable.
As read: 3:32:53
